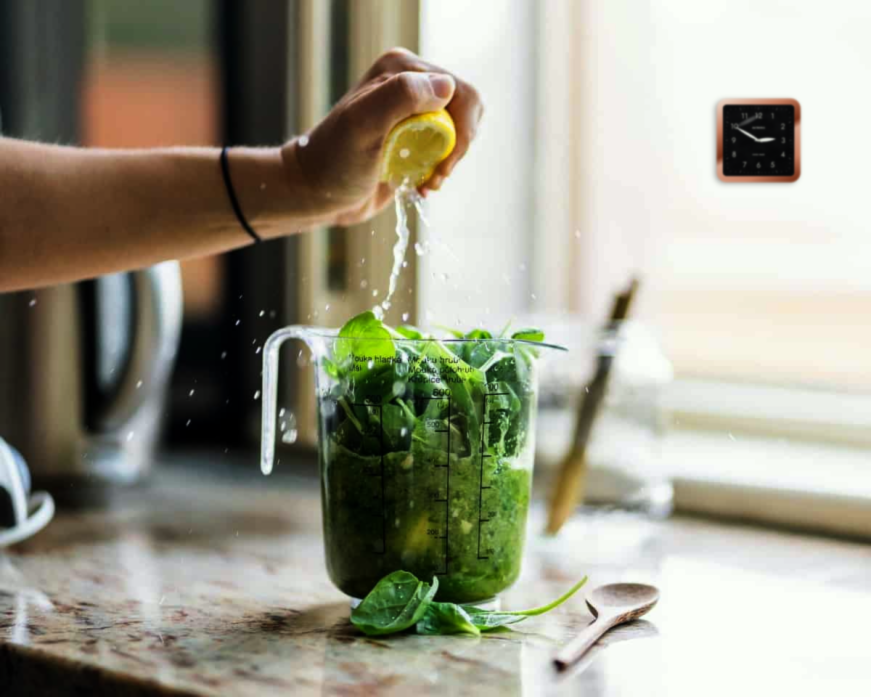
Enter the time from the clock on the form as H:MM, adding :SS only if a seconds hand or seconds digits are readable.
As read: 2:50
